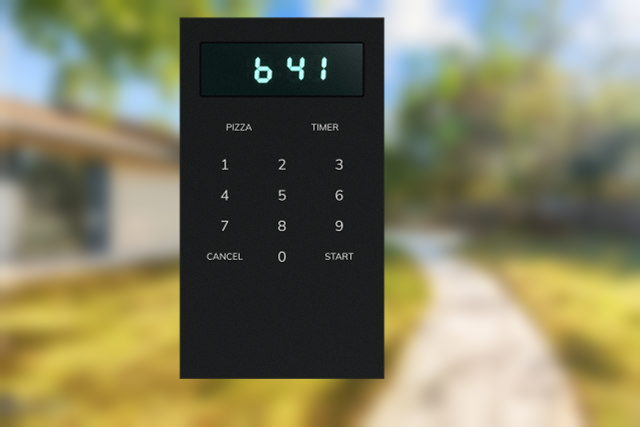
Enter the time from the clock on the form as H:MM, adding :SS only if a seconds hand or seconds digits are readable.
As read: 6:41
